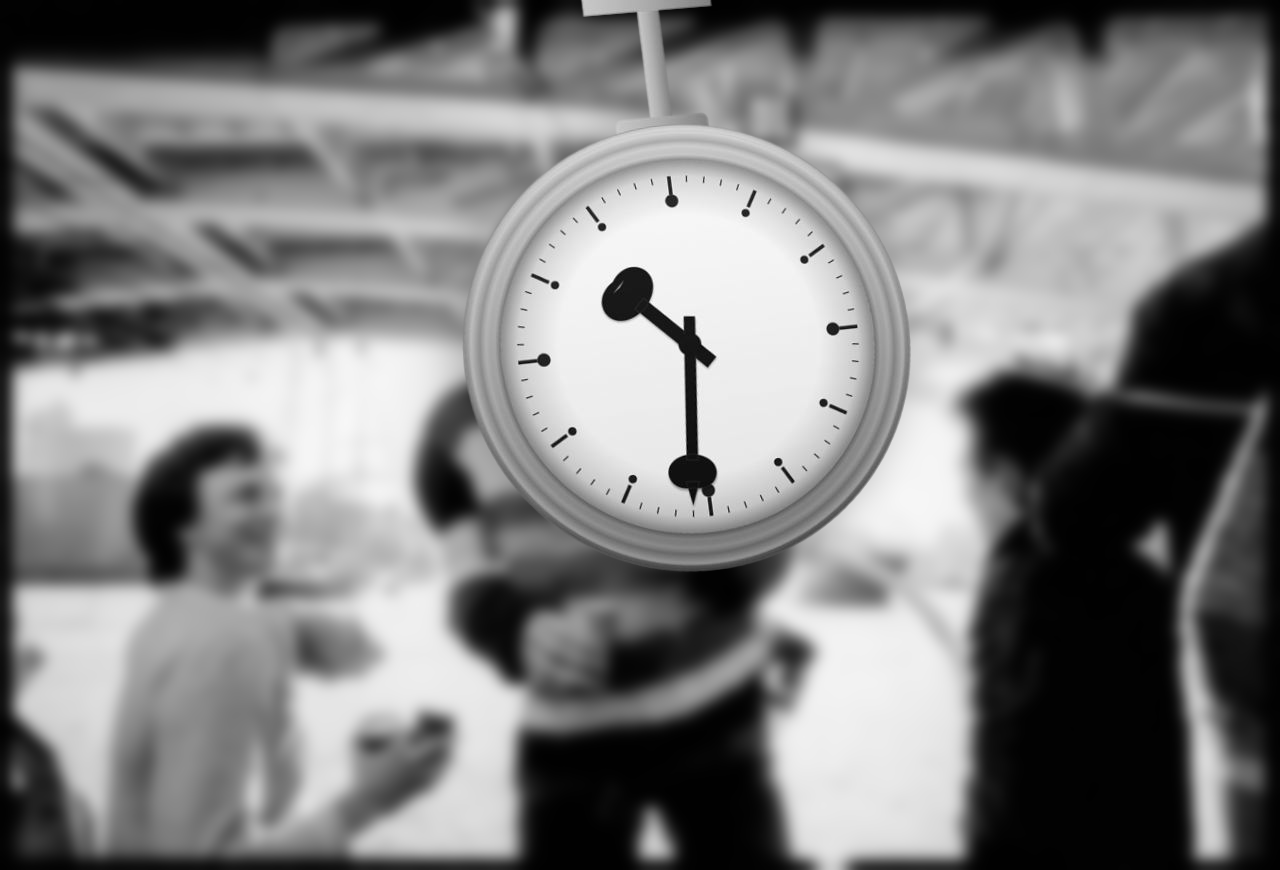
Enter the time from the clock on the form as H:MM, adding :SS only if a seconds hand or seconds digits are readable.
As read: 10:31
